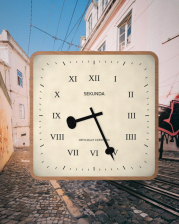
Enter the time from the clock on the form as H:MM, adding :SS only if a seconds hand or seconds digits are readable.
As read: 8:26
